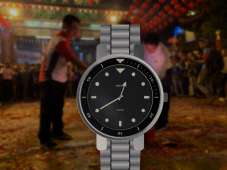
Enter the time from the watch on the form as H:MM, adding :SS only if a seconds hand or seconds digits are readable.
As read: 12:40
